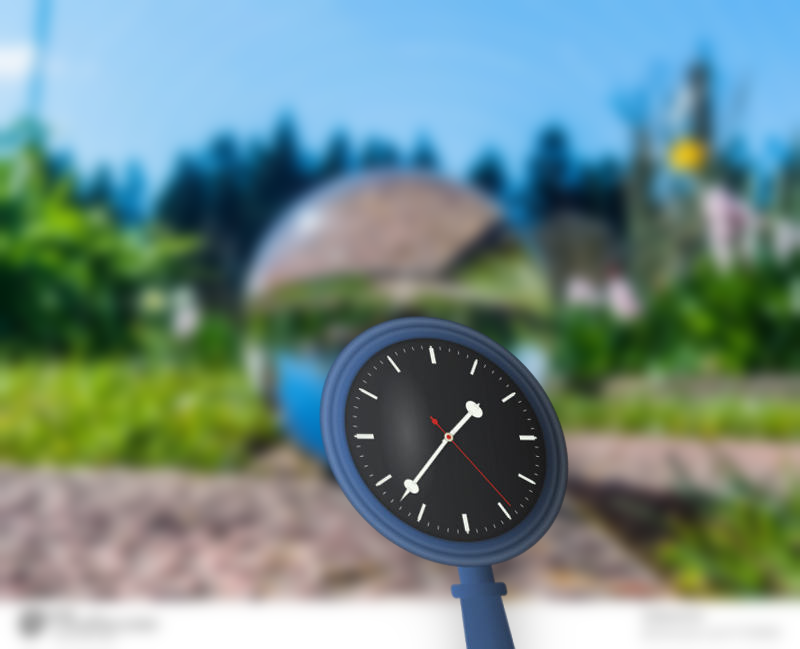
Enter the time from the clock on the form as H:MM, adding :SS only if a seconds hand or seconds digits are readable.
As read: 1:37:24
